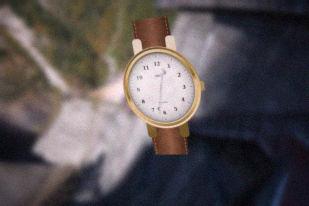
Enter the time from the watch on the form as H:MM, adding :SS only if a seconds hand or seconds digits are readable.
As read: 12:32
